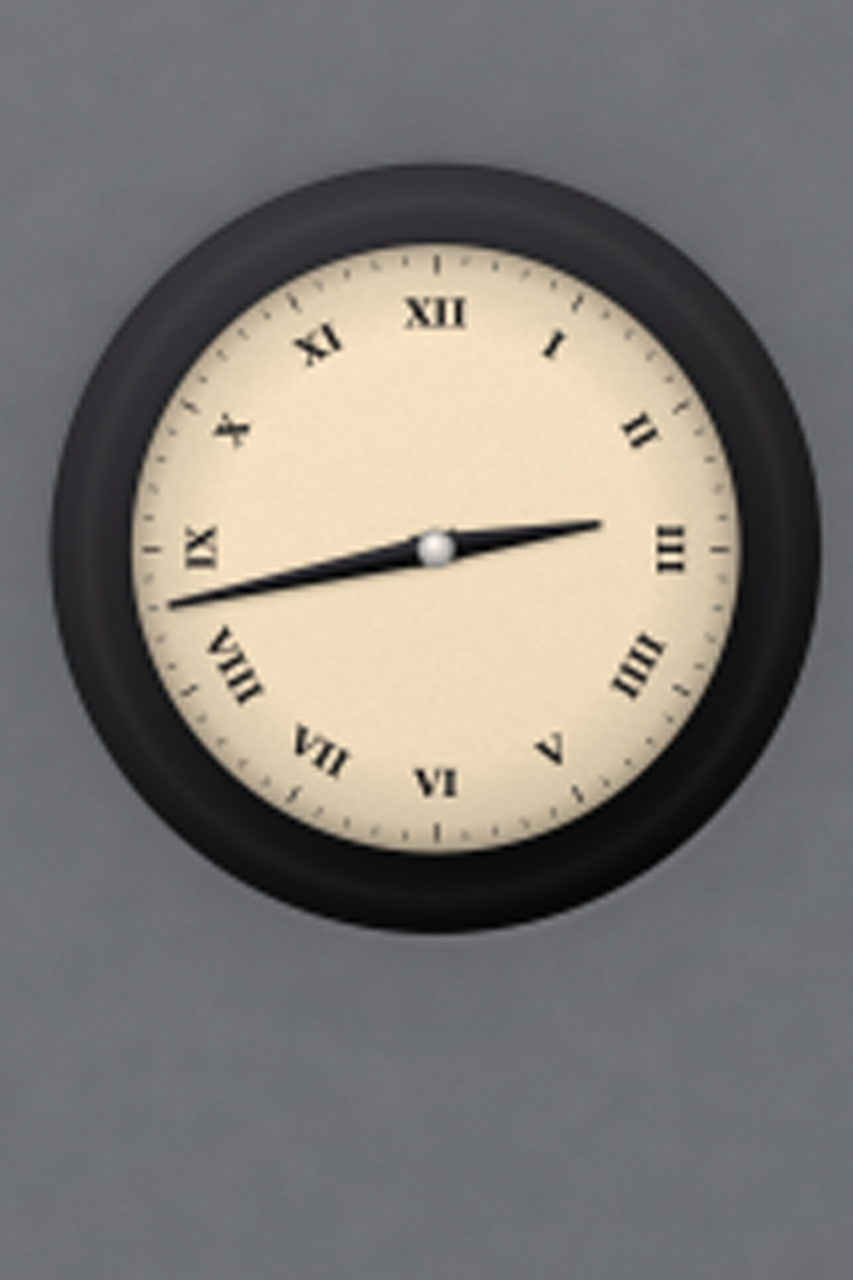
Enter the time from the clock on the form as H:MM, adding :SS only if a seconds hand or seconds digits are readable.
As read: 2:43
